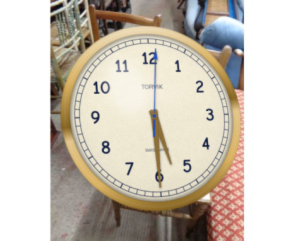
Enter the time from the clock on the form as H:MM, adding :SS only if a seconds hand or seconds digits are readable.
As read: 5:30:01
